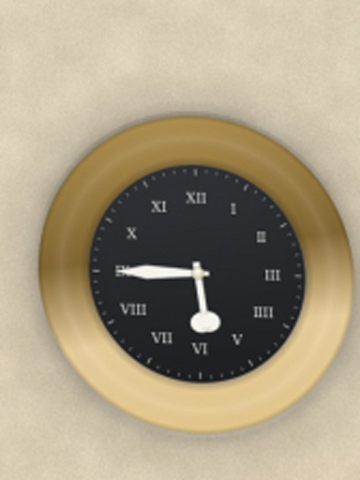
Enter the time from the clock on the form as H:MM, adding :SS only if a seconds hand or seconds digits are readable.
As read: 5:45
